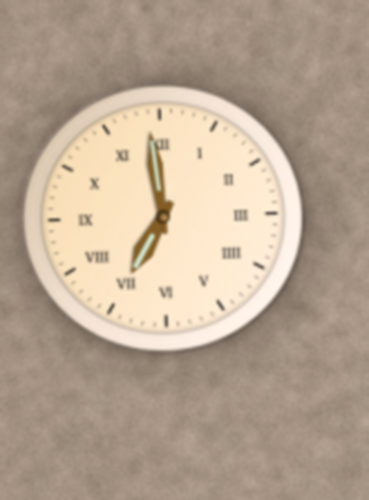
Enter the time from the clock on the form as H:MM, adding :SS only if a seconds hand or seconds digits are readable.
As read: 6:59
